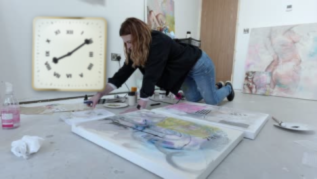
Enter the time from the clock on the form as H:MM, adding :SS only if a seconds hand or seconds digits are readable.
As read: 8:09
